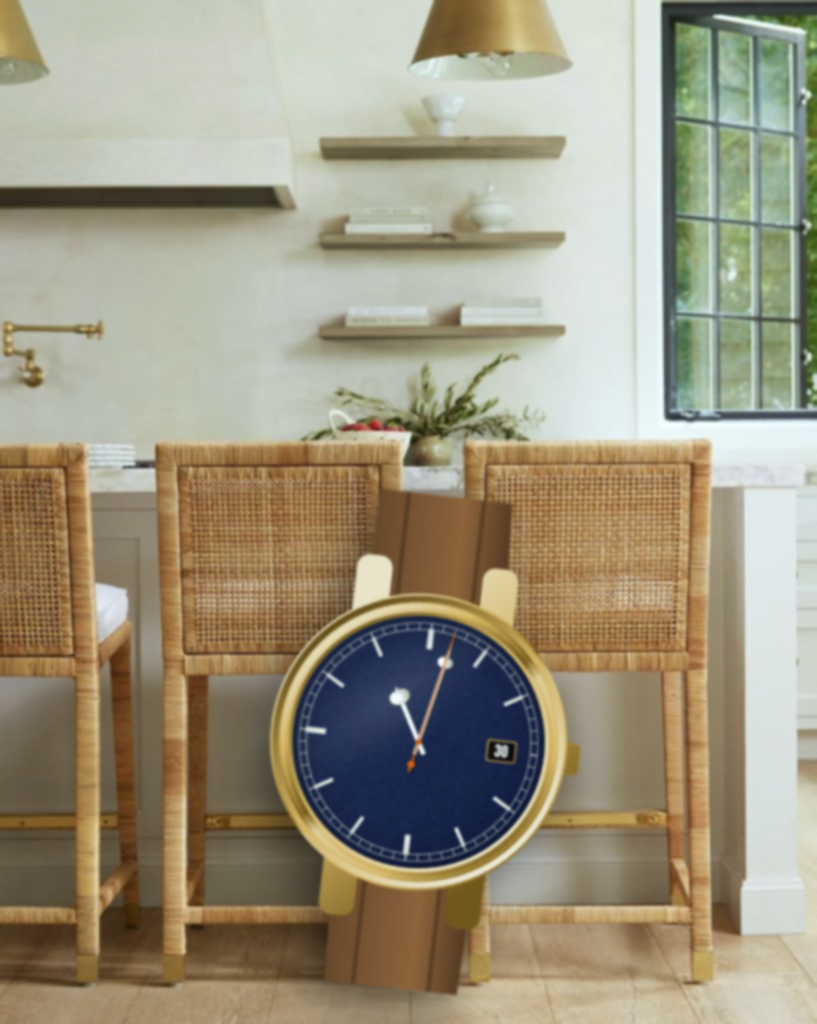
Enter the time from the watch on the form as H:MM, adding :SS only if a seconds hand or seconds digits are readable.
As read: 11:02:02
